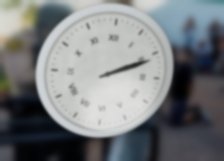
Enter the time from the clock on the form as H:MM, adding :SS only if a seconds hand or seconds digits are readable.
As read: 2:11
